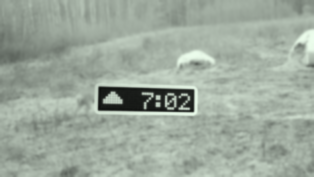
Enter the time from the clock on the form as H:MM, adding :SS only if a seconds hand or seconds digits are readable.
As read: 7:02
